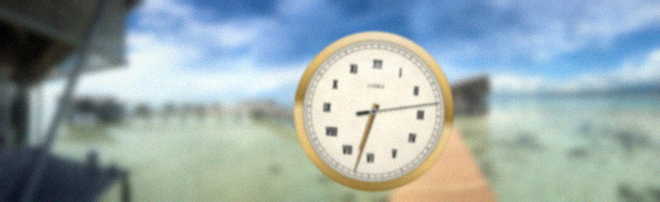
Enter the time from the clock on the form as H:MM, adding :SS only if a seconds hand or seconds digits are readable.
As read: 6:32:13
